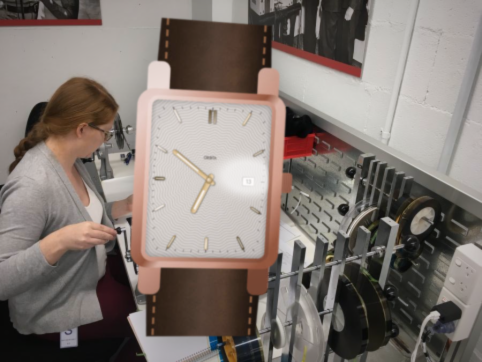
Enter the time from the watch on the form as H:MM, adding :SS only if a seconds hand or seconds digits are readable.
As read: 6:51
